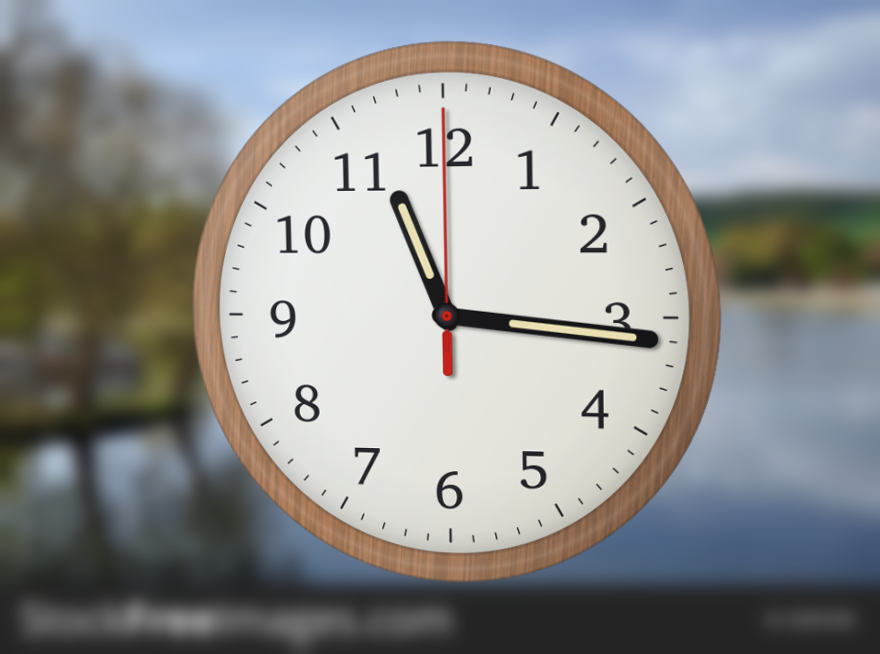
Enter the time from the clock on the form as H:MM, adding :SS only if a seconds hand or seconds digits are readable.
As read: 11:16:00
